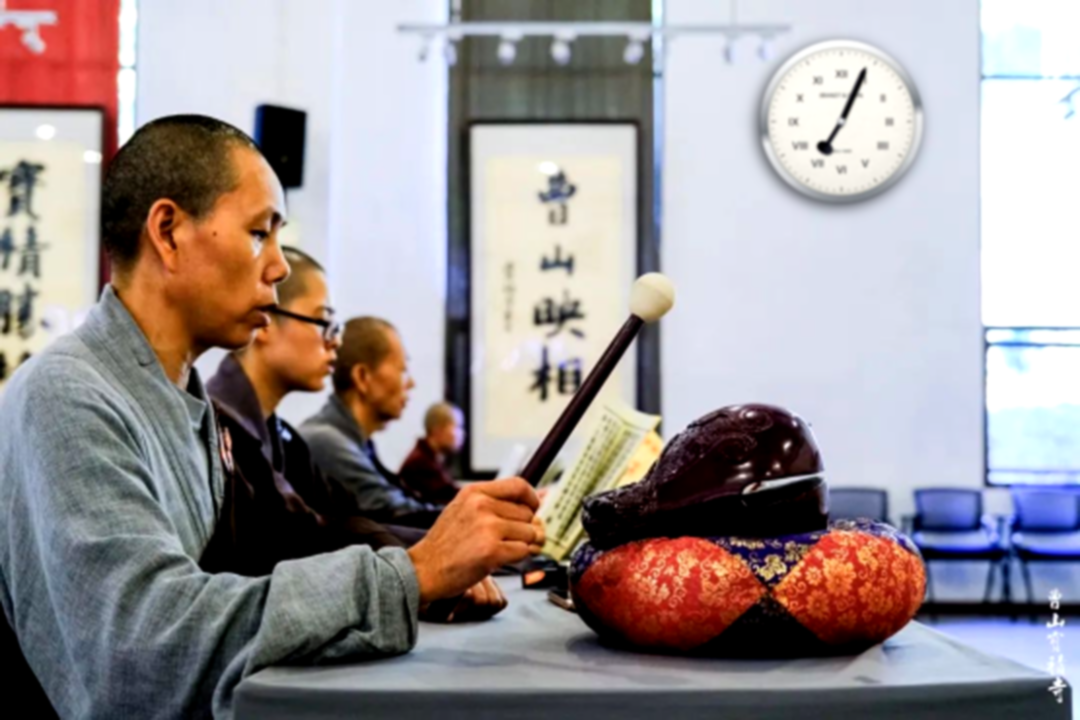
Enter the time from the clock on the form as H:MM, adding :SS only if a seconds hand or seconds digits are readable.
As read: 7:04
